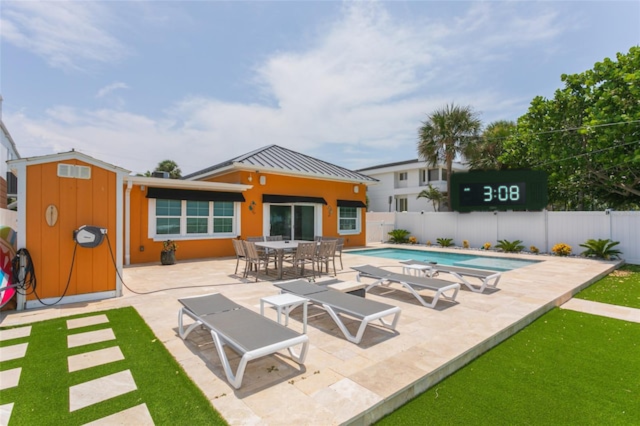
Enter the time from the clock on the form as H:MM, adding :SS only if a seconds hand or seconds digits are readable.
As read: 3:08
